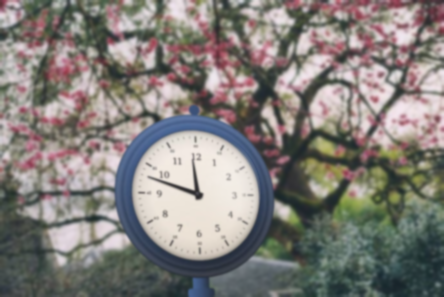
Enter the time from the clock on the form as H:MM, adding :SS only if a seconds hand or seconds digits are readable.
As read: 11:48
